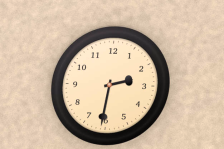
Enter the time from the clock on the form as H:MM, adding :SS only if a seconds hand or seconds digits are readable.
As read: 2:31
